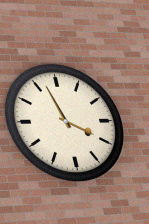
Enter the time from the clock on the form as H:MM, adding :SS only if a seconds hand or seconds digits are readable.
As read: 3:57
